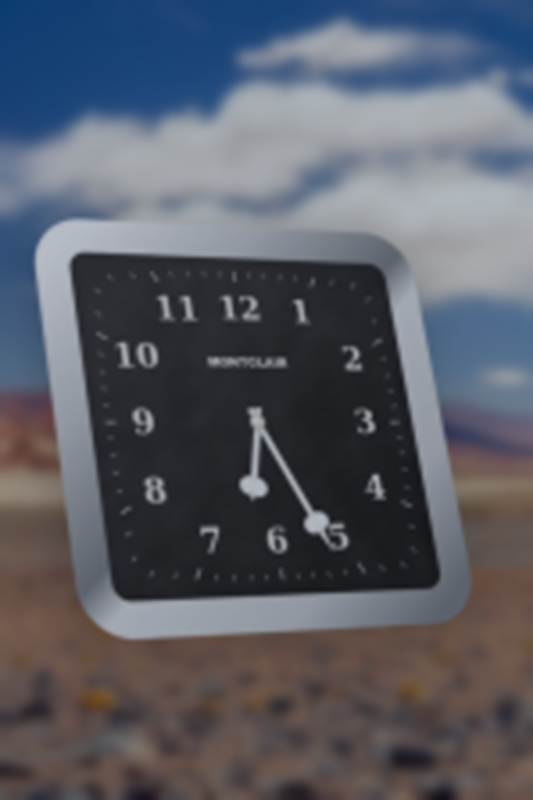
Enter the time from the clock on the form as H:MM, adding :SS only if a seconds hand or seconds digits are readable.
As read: 6:26
